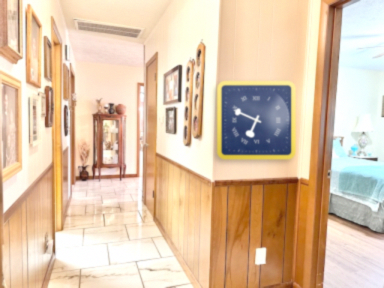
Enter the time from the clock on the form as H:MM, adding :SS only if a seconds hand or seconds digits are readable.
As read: 6:49
